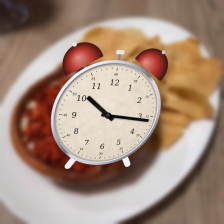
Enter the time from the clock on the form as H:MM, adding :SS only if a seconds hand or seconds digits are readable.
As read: 10:16
